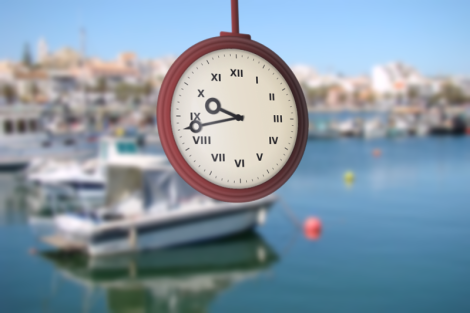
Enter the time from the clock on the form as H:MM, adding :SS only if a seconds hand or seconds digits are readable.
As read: 9:43
